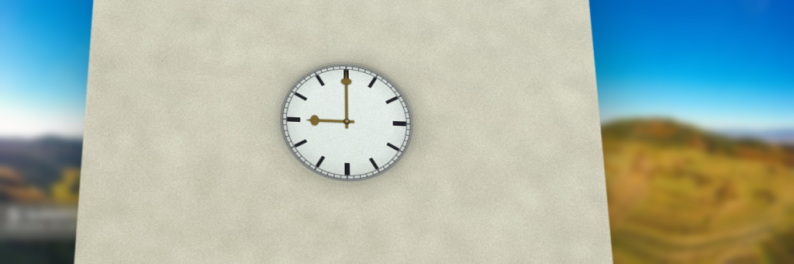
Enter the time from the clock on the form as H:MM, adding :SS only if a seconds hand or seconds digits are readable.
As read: 9:00
